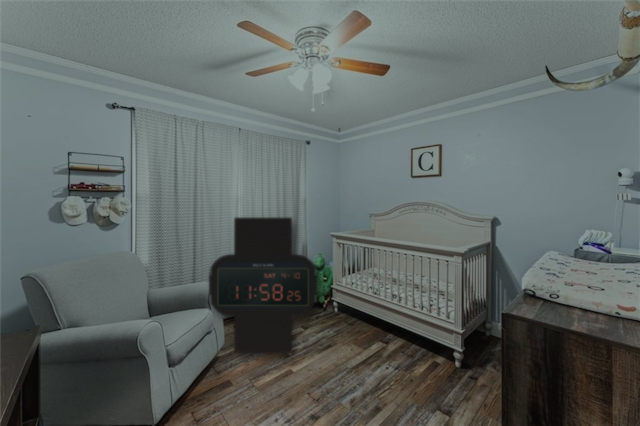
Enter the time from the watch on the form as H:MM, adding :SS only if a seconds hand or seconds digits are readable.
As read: 11:58:25
